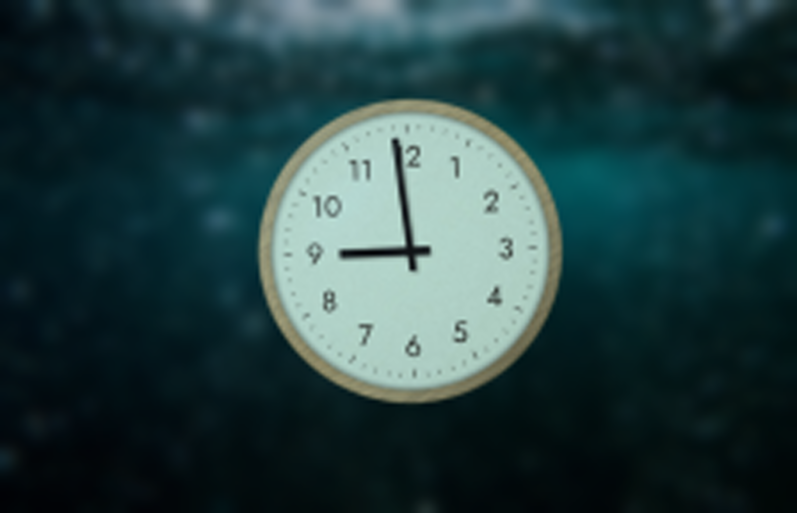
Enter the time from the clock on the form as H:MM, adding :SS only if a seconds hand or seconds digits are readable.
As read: 8:59
